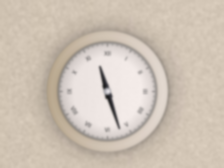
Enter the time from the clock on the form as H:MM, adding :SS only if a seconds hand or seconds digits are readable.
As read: 11:27
